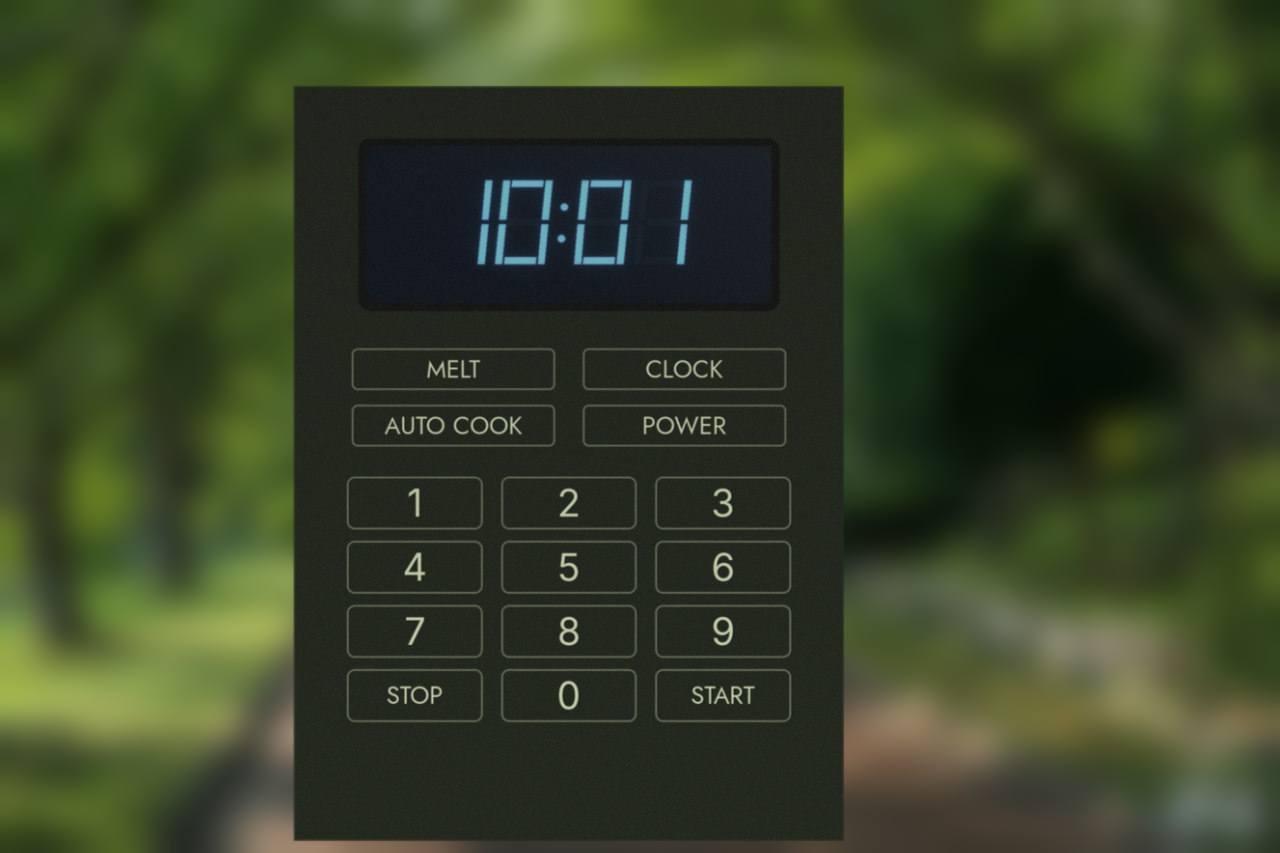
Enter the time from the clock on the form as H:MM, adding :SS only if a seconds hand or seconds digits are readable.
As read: 10:01
